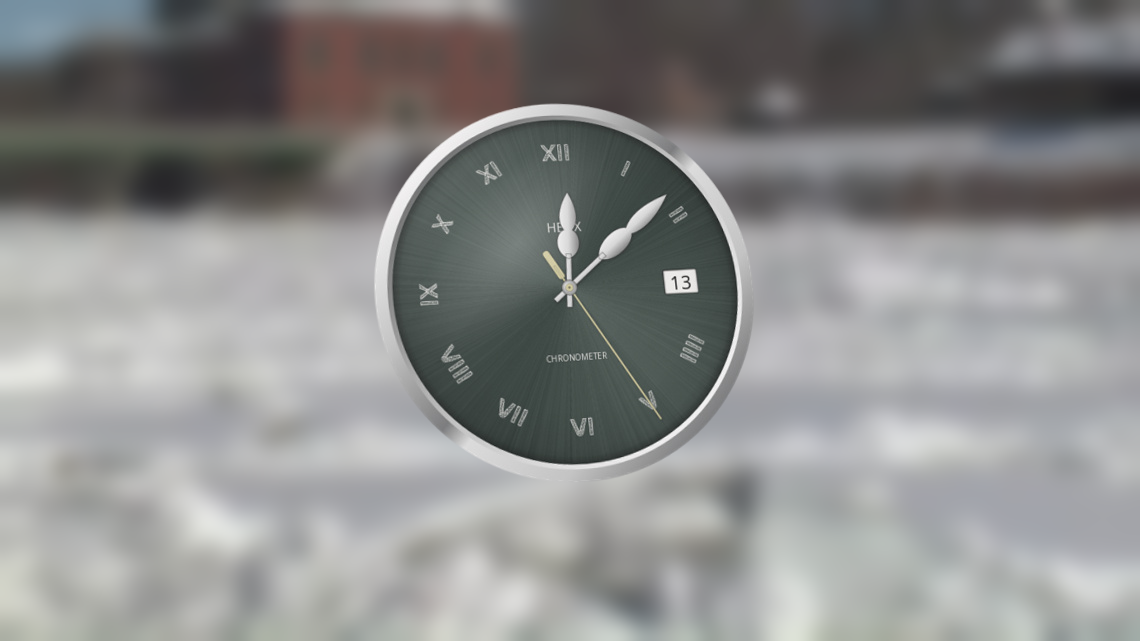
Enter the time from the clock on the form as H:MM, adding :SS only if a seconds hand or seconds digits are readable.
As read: 12:08:25
